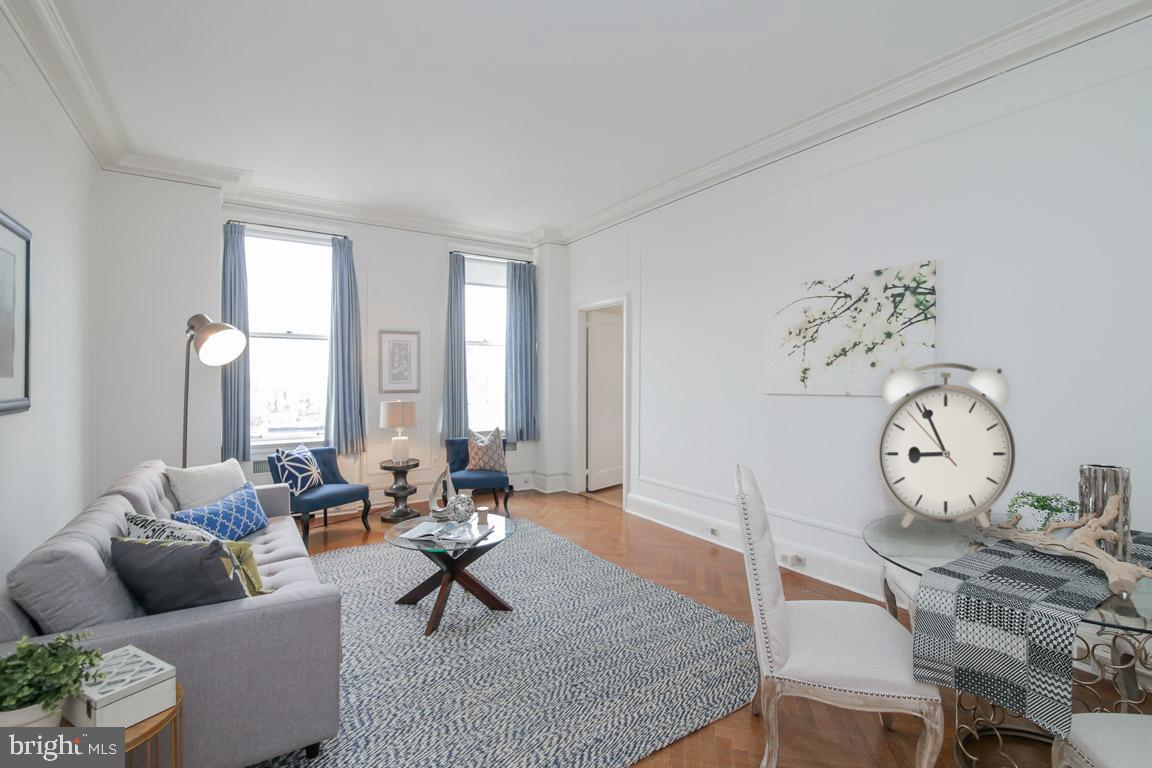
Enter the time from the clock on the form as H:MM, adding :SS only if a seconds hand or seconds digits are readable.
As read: 8:55:53
